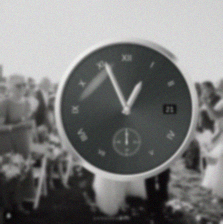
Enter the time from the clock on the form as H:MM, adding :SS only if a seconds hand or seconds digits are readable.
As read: 12:56
